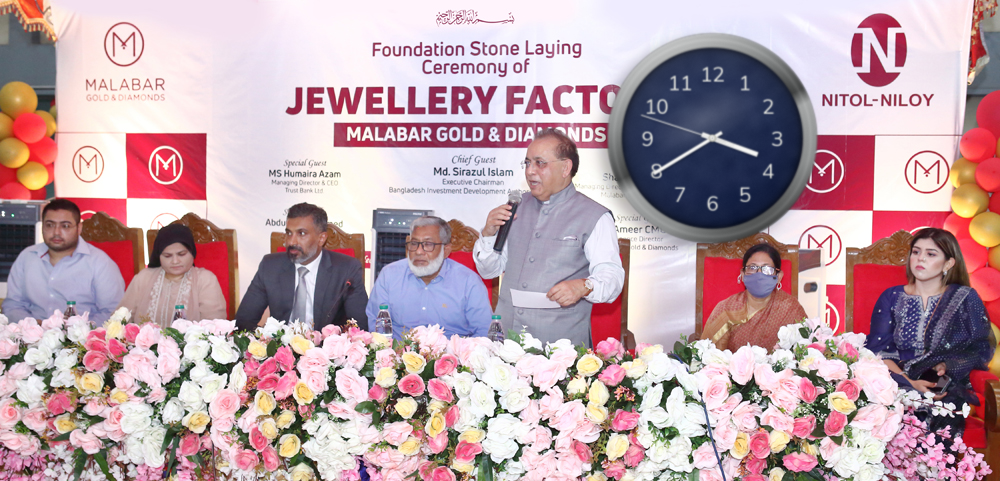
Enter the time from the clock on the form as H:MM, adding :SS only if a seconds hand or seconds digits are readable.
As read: 3:39:48
